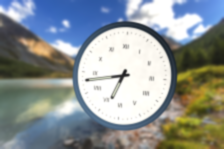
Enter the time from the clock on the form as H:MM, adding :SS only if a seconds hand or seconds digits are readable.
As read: 6:43
